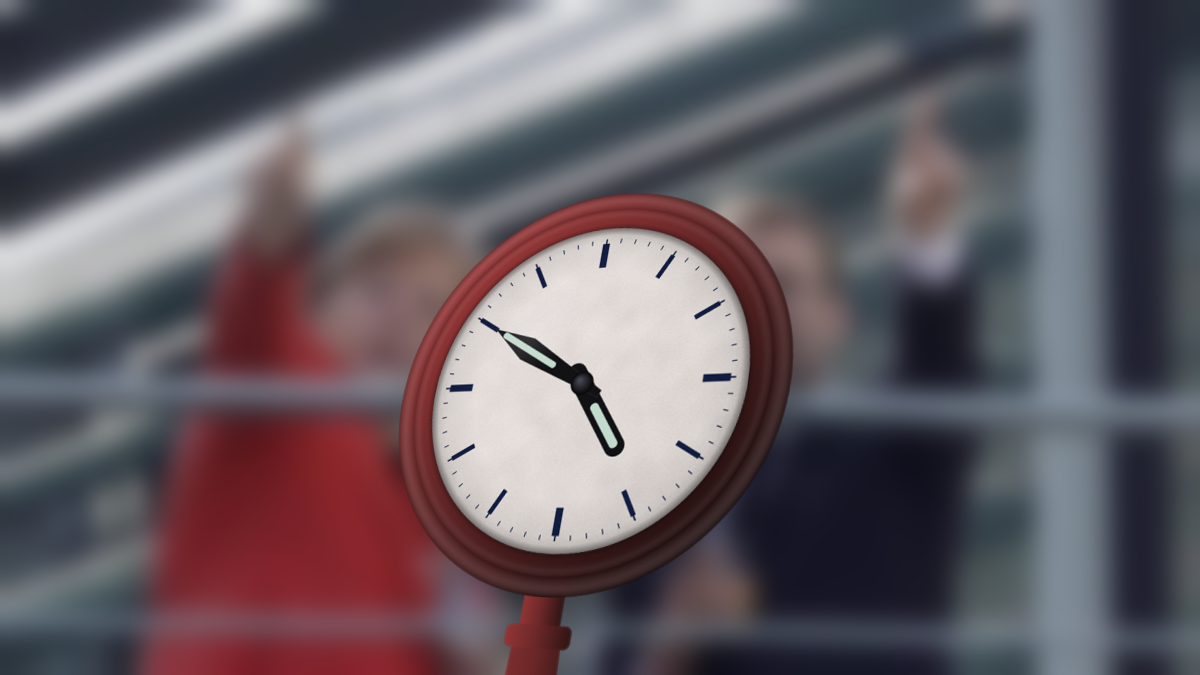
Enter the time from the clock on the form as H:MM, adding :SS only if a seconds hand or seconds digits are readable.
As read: 4:50
